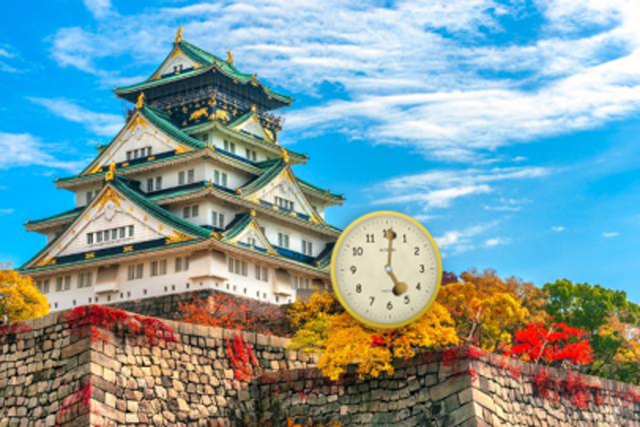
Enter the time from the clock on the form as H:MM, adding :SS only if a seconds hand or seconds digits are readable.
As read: 5:01
